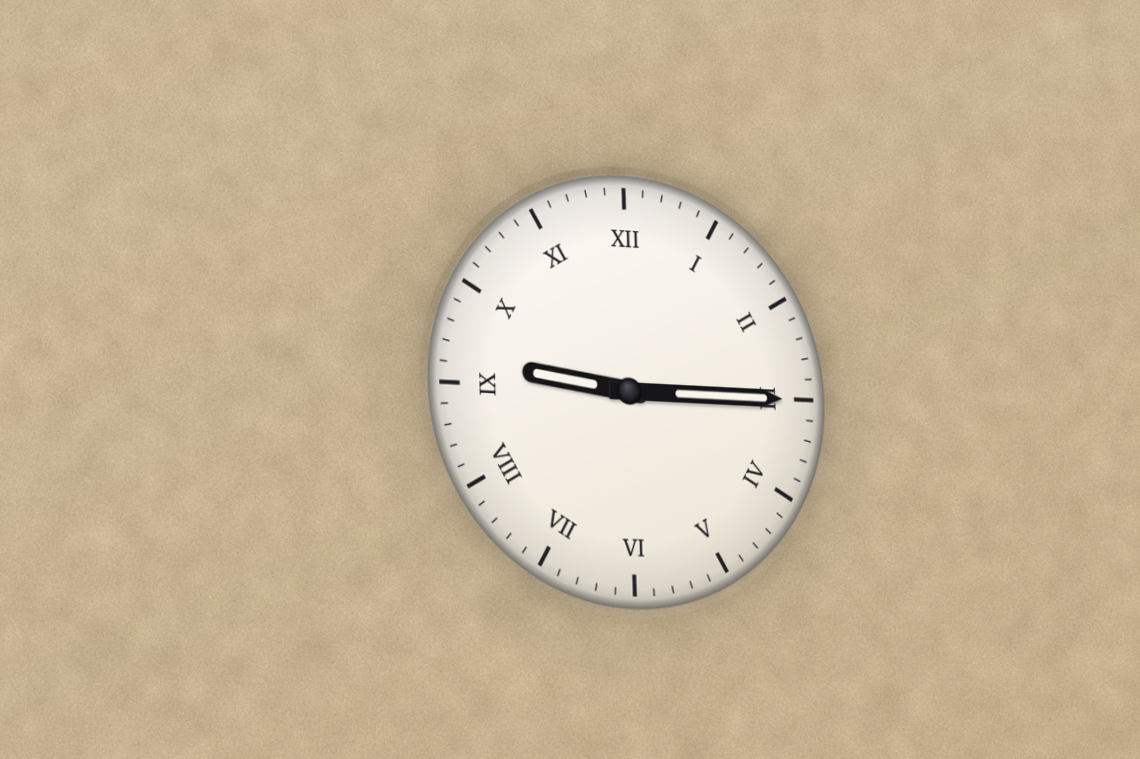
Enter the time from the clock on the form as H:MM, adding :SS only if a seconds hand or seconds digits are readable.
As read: 9:15
